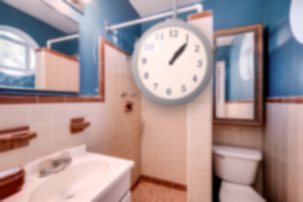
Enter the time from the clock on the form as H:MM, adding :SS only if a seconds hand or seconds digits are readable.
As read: 1:06
